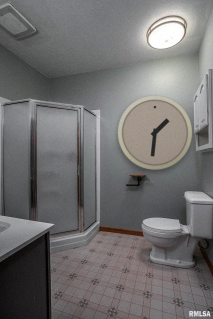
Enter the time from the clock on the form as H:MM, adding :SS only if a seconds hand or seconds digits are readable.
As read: 1:31
